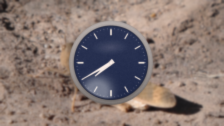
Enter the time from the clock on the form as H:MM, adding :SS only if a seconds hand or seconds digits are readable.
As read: 7:40
